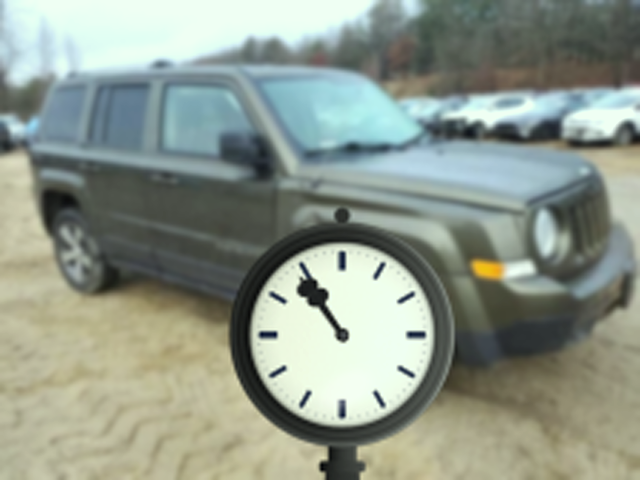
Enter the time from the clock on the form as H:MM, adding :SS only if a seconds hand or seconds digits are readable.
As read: 10:54
